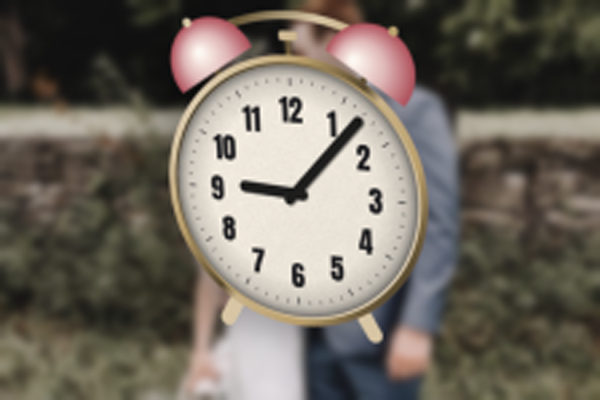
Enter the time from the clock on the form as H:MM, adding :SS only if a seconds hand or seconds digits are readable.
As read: 9:07
